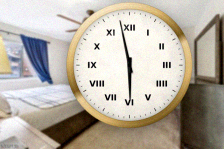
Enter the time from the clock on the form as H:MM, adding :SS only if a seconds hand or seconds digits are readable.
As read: 5:58
